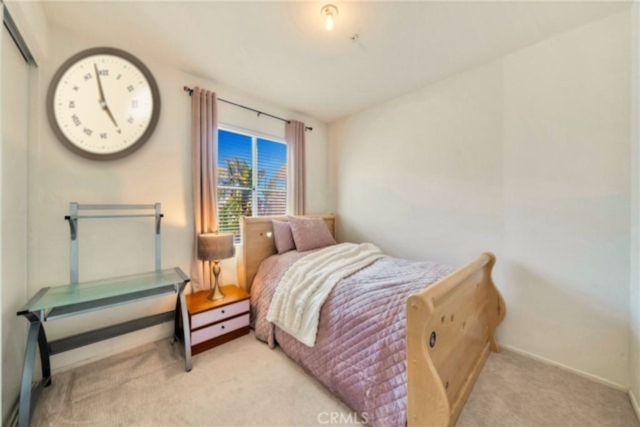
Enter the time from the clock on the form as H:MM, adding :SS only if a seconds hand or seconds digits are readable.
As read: 4:58
